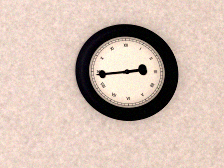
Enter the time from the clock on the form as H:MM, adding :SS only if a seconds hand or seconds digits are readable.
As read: 2:44
